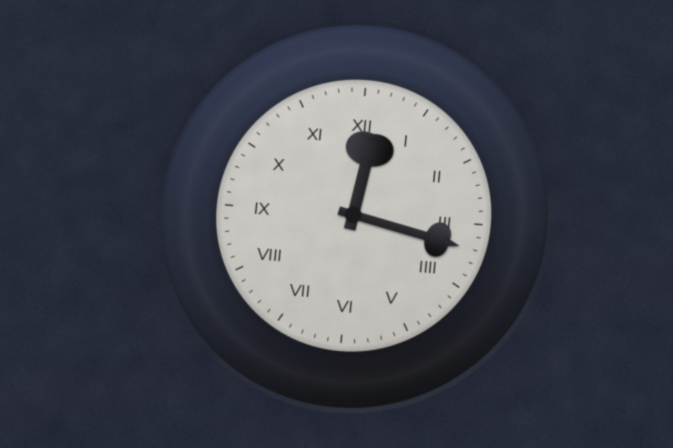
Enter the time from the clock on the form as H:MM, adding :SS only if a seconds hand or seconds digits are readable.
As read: 12:17
